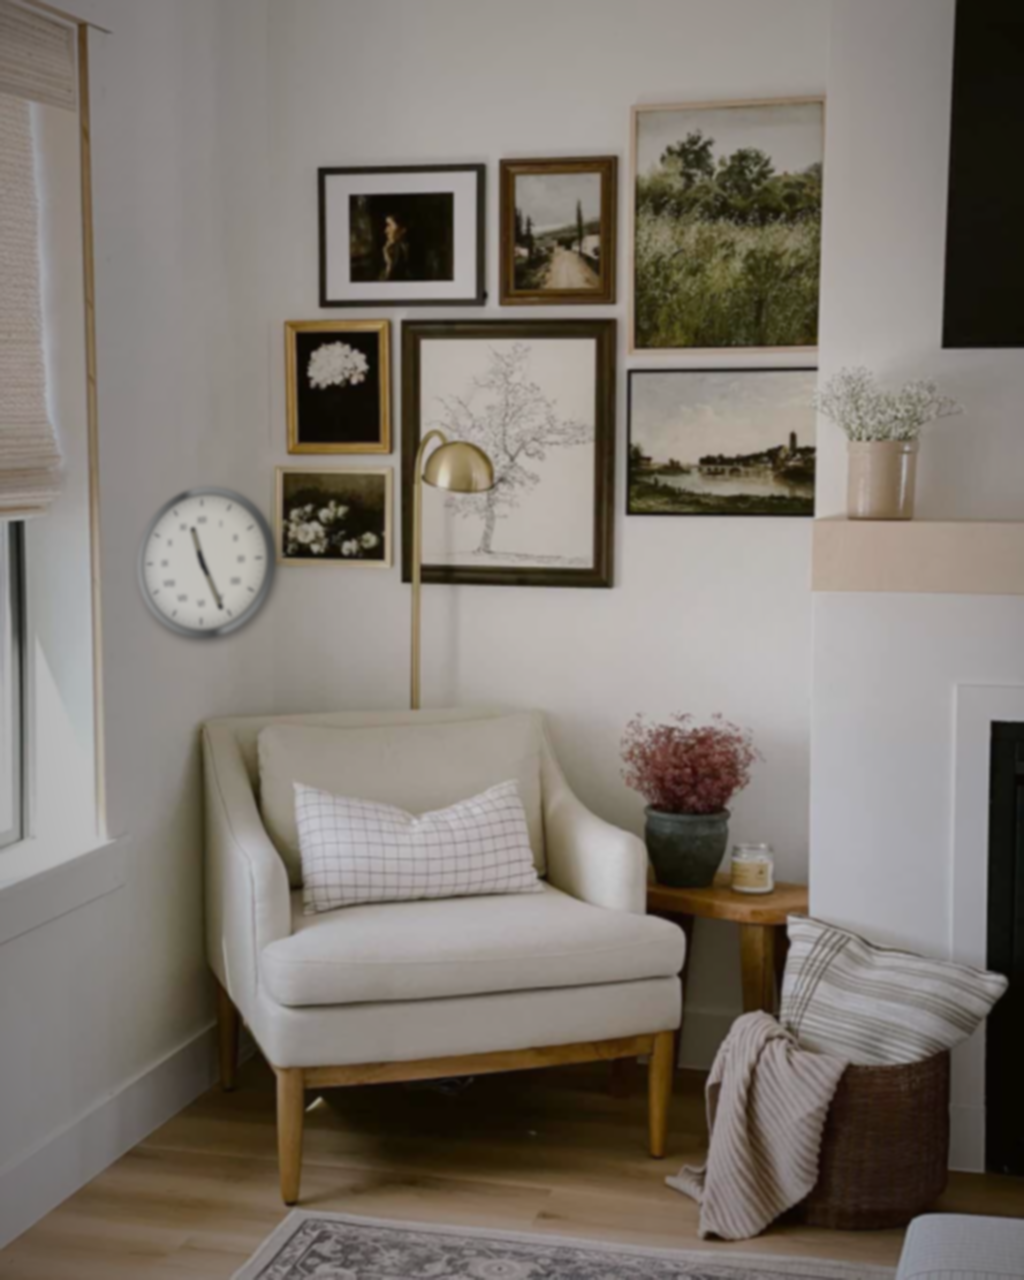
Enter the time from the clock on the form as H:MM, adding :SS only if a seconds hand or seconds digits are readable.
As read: 11:26
